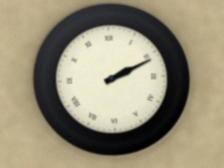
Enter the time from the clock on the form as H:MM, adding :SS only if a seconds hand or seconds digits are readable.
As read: 2:11
